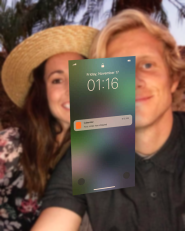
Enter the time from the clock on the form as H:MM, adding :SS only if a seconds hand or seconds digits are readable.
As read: 1:16
